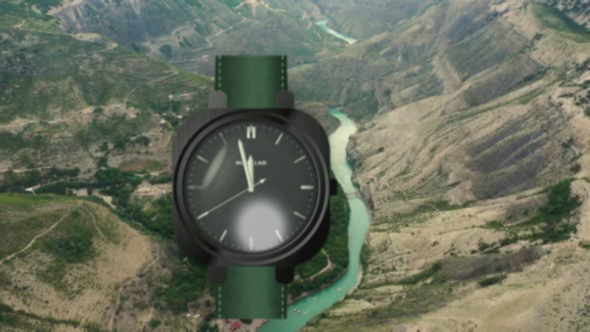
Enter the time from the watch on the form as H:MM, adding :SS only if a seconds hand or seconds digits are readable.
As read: 11:57:40
